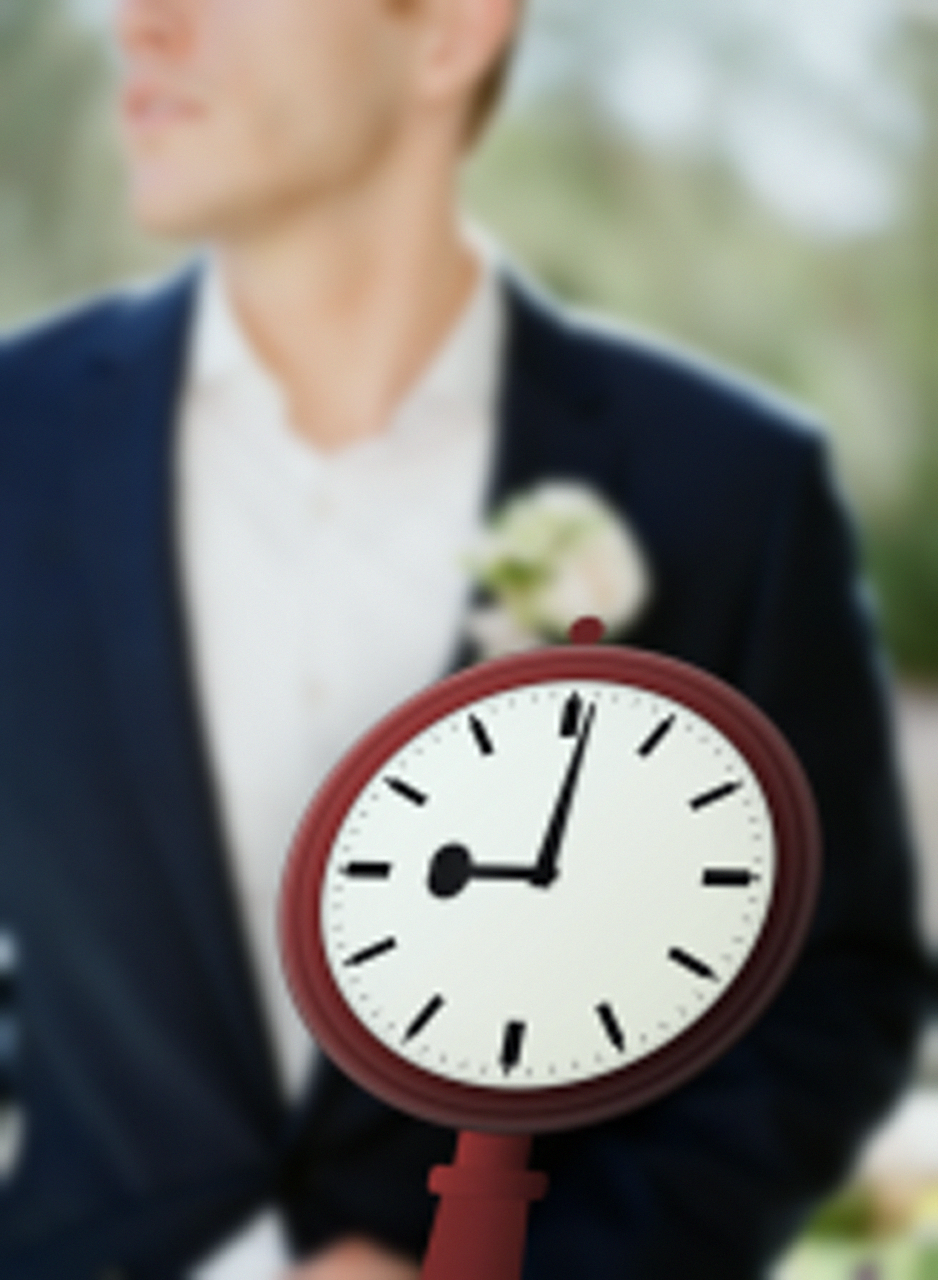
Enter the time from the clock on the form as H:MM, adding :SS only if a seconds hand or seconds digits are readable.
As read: 9:01
